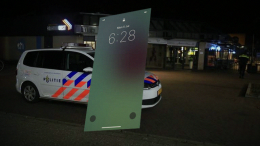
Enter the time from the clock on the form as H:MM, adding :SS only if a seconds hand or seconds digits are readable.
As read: 6:28
